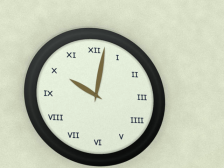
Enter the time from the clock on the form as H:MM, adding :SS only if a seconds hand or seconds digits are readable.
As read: 10:02
